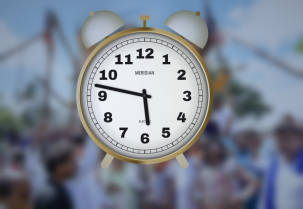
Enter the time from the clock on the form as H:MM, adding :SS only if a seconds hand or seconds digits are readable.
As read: 5:47
